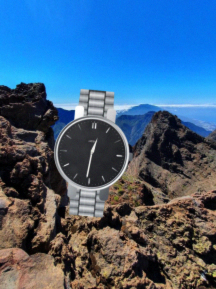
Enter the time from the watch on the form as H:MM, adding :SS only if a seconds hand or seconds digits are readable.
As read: 12:31
